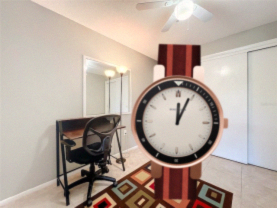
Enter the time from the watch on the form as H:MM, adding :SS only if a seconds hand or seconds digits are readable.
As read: 12:04
